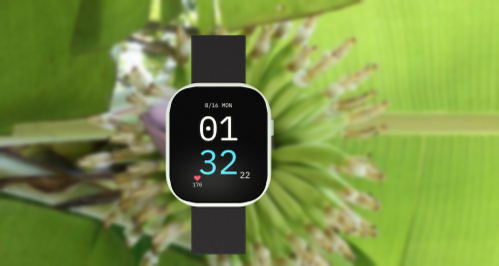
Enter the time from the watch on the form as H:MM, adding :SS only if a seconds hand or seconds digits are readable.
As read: 1:32:22
